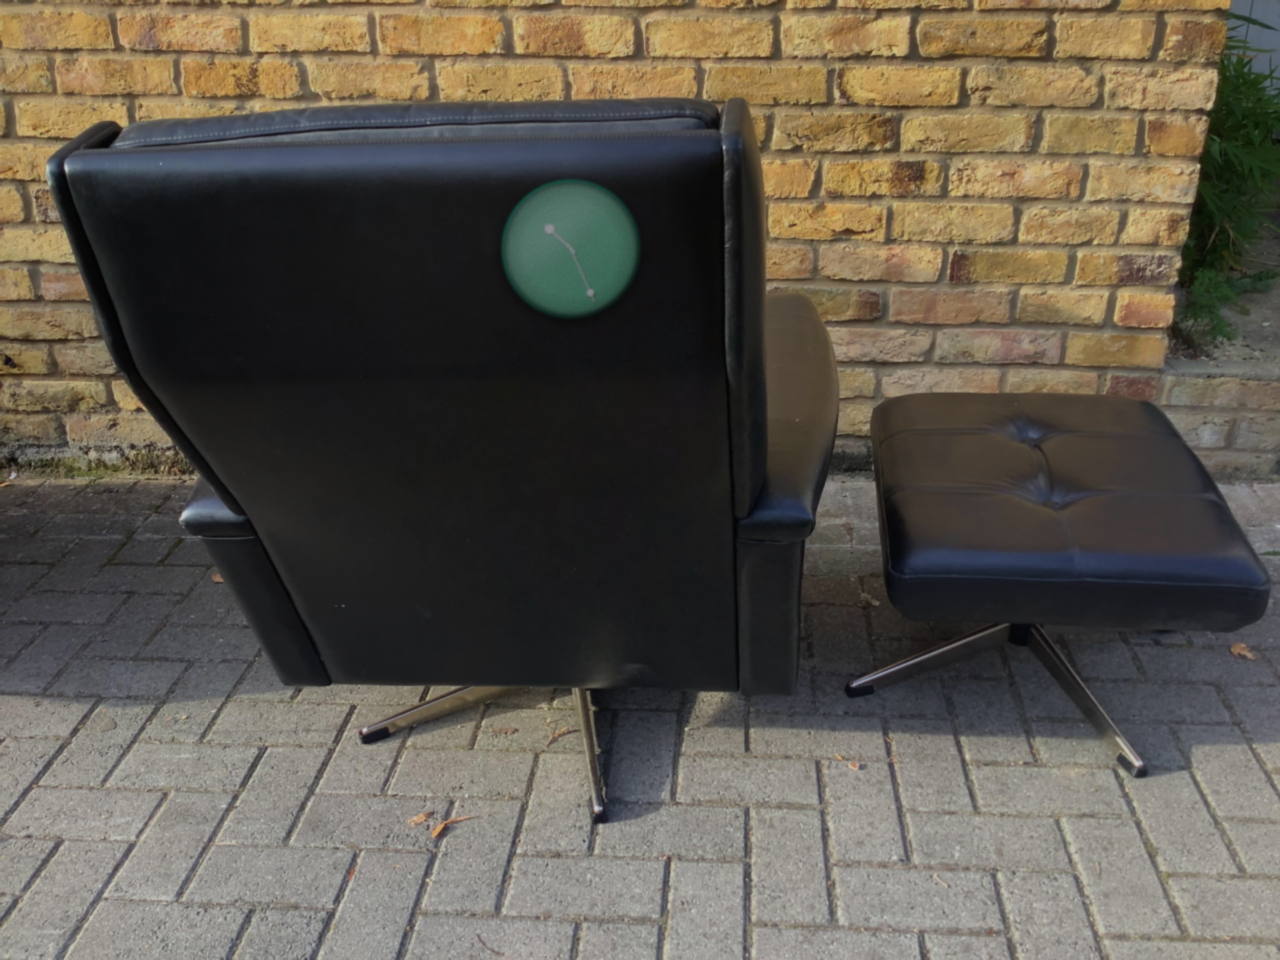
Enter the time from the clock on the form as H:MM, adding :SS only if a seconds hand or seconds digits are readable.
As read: 10:26
